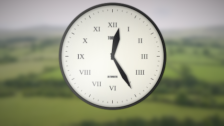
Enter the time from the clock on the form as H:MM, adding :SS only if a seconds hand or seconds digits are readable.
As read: 12:25
